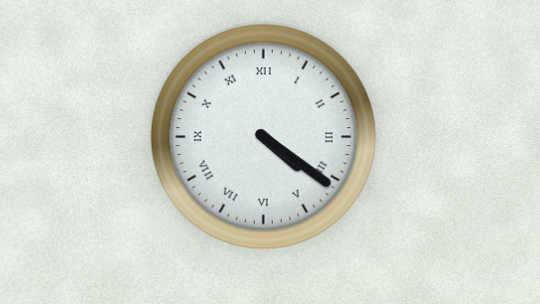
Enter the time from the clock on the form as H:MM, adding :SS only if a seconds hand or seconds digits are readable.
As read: 4:21
